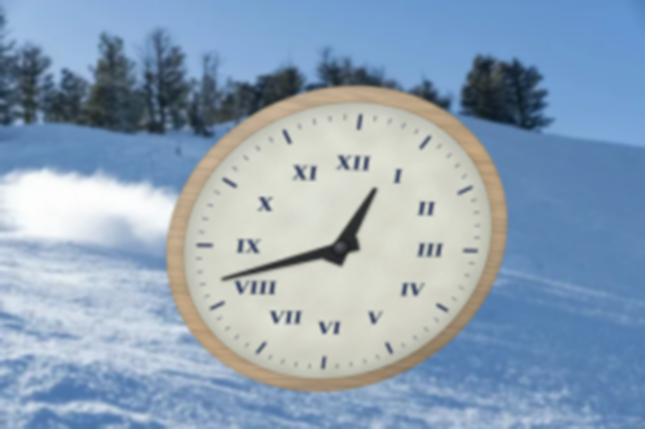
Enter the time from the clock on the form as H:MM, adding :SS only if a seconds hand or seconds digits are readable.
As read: 12:42
